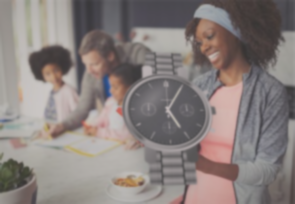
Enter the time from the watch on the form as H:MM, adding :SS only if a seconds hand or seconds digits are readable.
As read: 5:05
